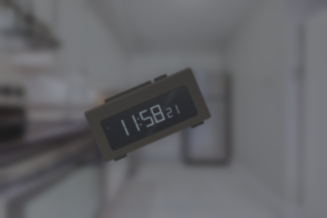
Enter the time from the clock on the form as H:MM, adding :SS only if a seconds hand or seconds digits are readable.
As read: 11:58:21
